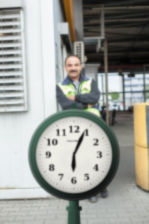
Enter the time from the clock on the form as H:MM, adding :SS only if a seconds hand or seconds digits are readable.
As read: 6:04
